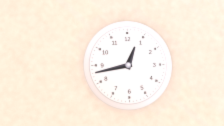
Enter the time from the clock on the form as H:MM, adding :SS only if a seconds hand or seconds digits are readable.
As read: 12:43
